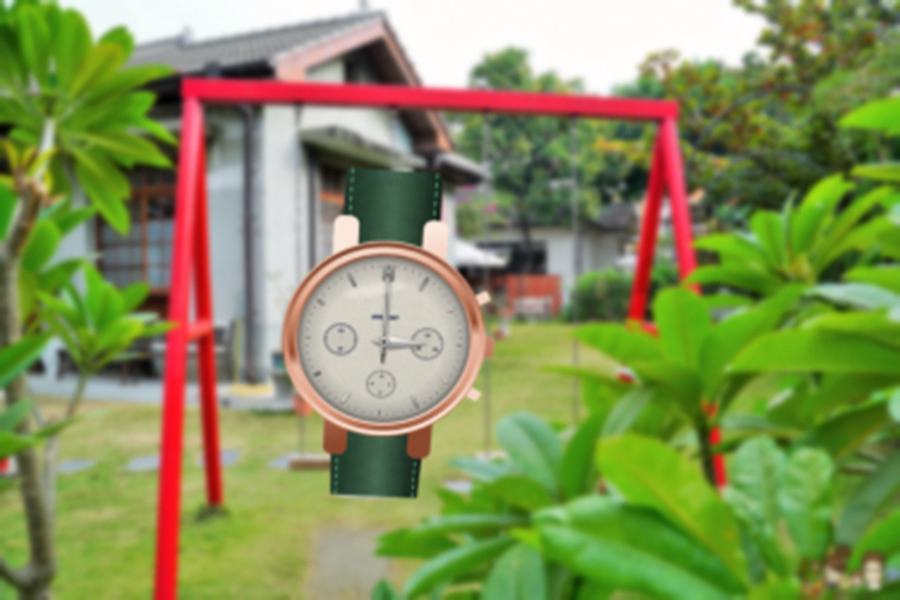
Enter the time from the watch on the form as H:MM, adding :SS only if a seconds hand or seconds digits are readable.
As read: 3:00
